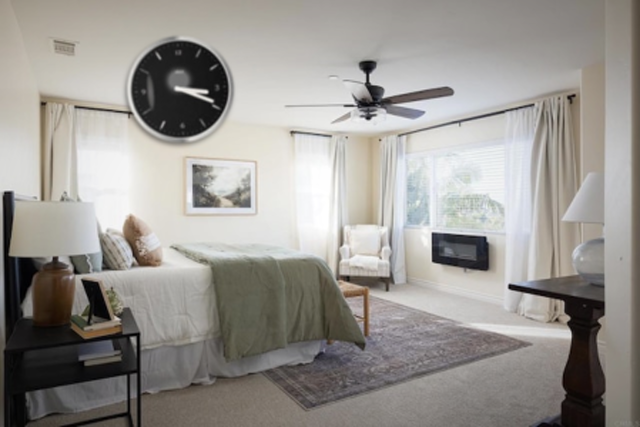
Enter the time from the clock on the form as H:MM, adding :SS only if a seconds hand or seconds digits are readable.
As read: 3:19
